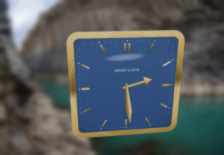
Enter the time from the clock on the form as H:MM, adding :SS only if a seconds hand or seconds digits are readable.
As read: 2:29
